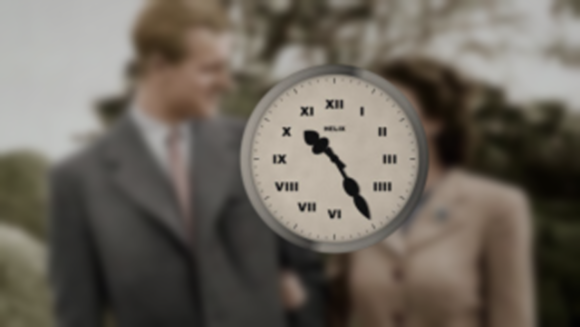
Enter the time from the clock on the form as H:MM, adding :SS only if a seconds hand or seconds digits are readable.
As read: 10:25
